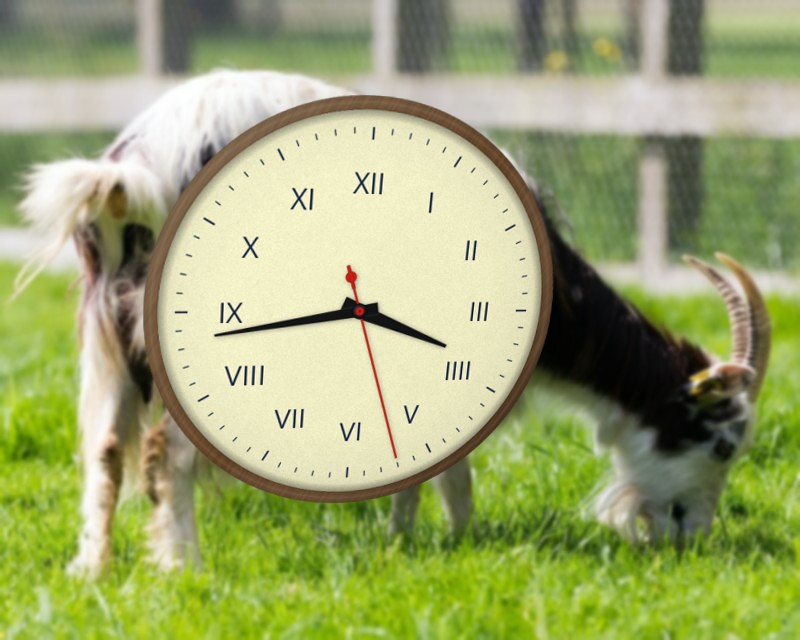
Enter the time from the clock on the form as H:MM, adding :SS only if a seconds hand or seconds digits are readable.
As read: 3:43:27
